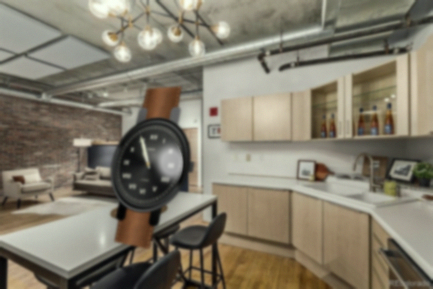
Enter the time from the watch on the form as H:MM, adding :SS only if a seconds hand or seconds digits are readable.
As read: 10:55
